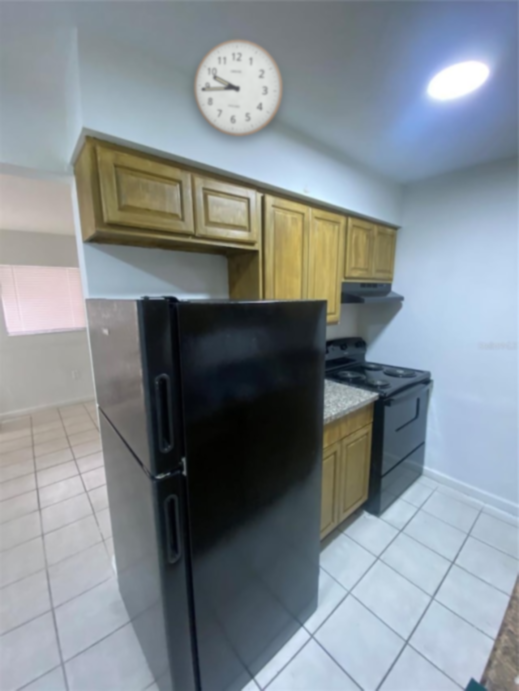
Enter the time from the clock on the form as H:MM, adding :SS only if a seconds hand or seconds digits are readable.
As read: 9:44
